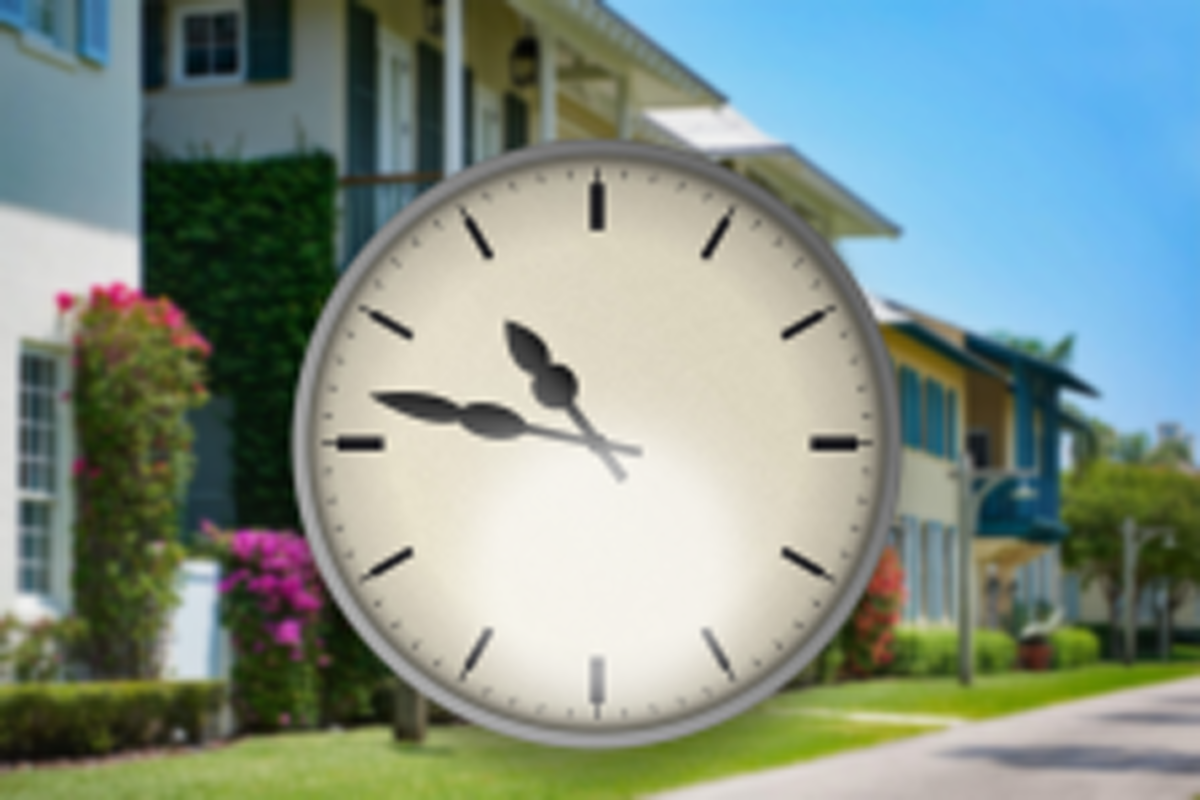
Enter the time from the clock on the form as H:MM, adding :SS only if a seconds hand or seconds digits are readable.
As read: 10:47
